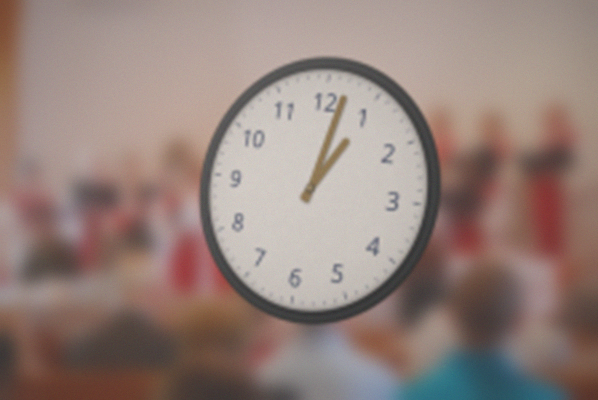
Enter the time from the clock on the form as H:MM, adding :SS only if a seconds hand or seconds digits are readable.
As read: 1:02
